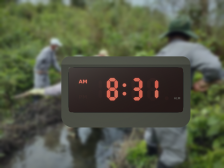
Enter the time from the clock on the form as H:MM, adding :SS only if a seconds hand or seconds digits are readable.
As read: 8:31
